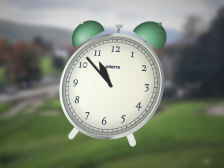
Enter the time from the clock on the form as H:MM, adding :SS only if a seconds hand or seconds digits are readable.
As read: 10:52
